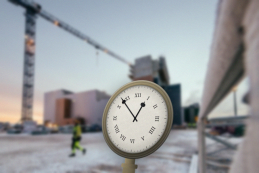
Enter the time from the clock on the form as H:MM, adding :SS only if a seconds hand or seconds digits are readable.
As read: 12:53
